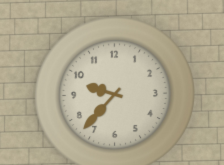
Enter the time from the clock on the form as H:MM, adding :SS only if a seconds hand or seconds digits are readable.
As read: 9:37
